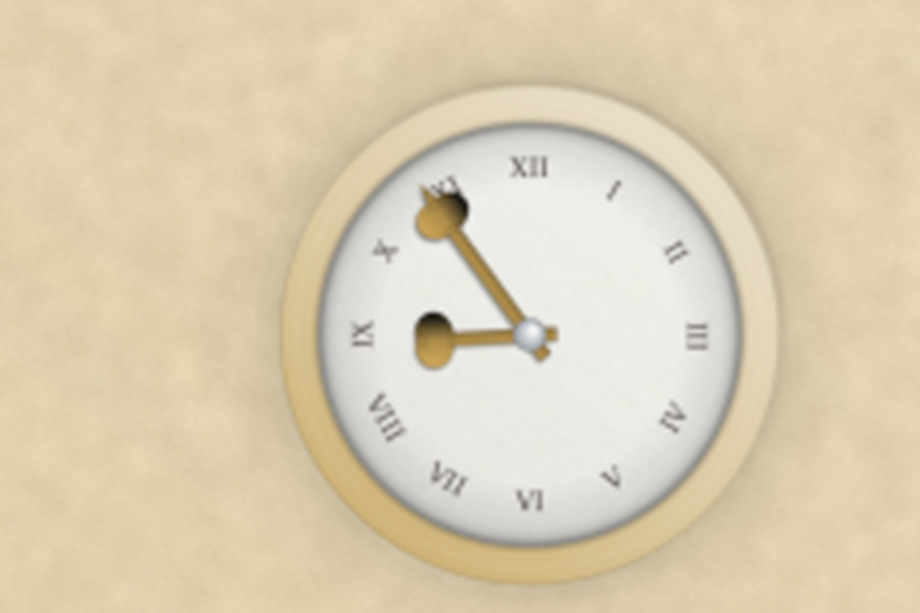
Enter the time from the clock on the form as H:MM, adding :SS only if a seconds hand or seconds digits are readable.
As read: 8:54
